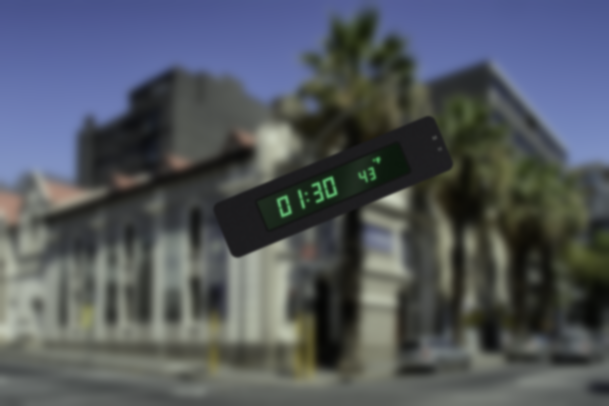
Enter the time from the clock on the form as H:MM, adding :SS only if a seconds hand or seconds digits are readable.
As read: 1:30
